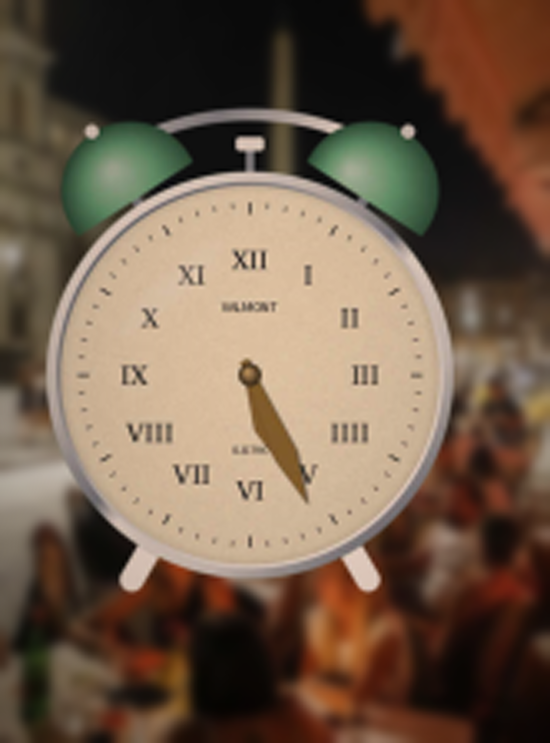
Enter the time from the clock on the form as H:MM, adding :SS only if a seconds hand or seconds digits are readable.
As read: 5:26
